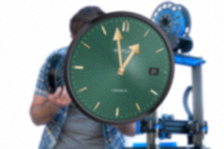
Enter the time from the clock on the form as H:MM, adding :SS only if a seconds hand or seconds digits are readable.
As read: 12:58
